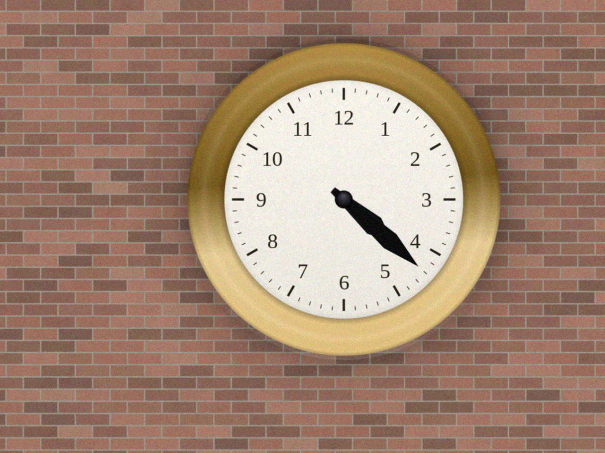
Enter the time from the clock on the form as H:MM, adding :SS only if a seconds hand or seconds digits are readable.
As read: 4:22
